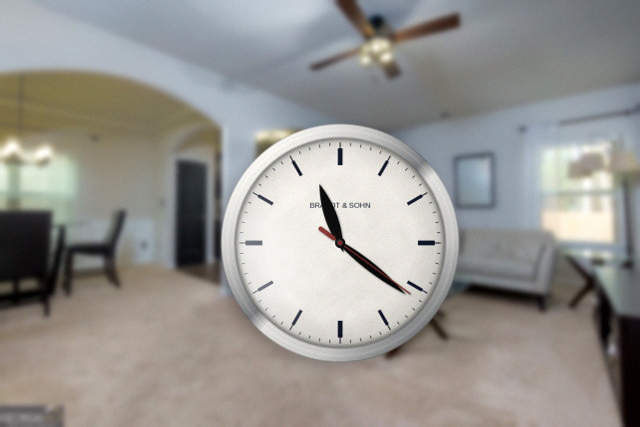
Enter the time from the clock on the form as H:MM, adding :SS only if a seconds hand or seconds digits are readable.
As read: 11:21:21
